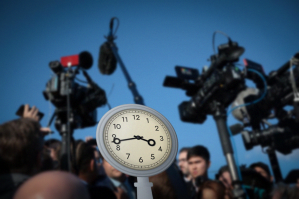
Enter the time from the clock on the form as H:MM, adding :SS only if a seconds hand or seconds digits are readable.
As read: 3:43
